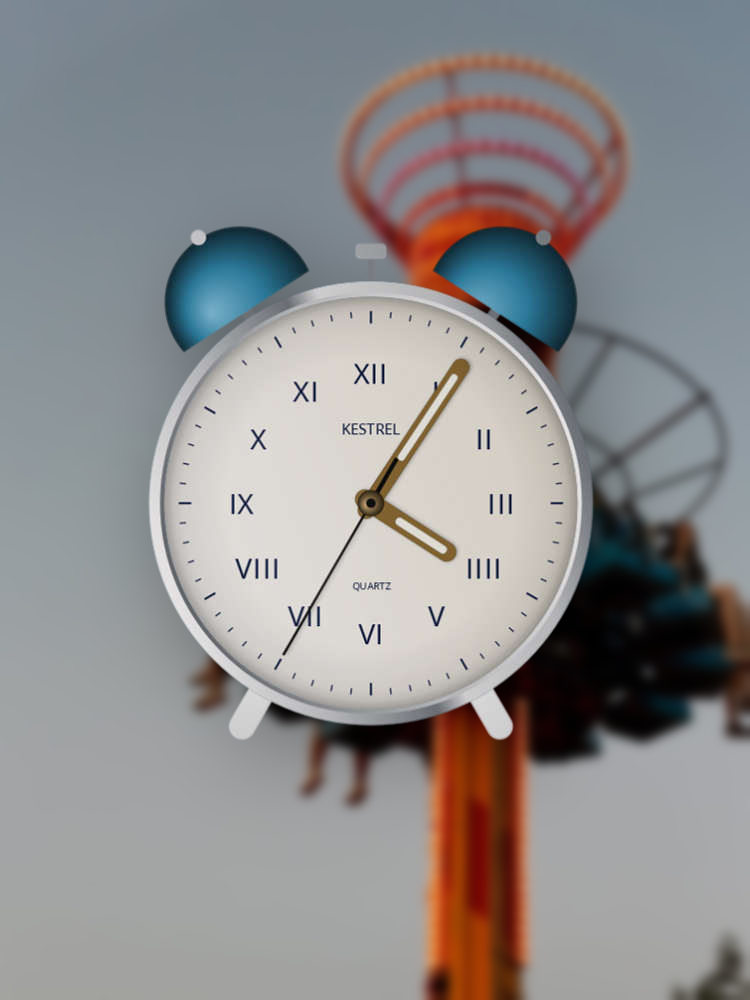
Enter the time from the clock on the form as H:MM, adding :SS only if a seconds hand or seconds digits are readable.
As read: 4:05:35
